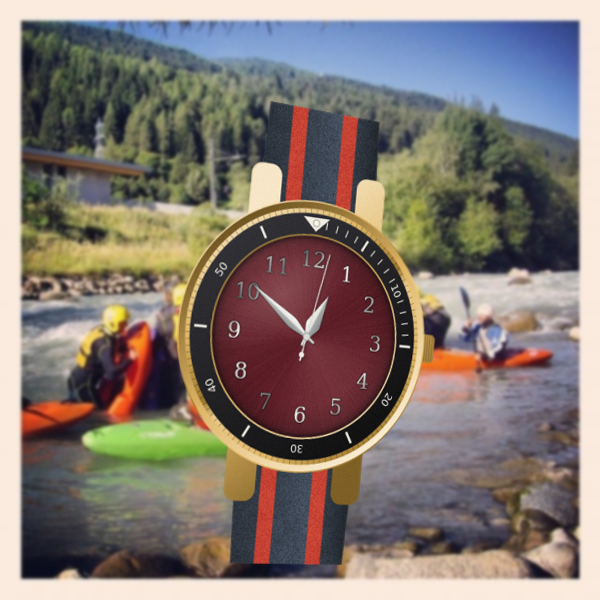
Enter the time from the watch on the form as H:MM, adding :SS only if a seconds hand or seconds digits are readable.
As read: 12:51:02
